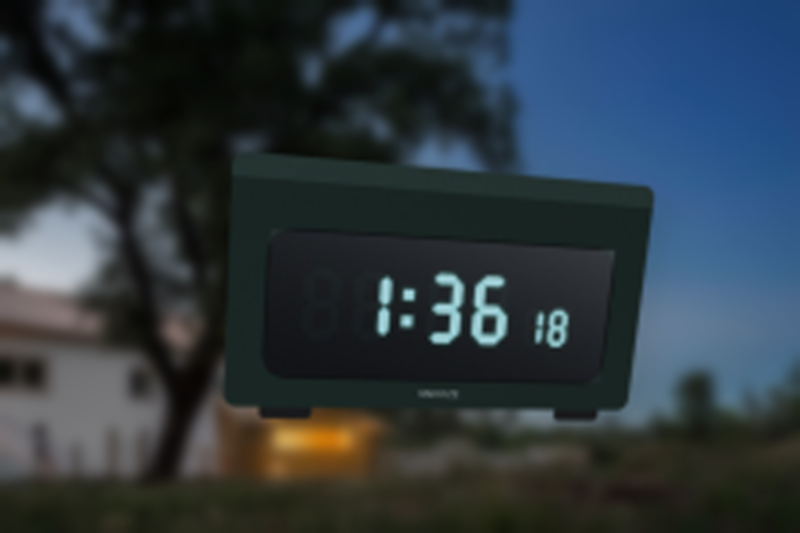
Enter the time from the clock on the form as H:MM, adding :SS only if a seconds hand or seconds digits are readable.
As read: 1:36:18
